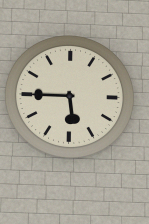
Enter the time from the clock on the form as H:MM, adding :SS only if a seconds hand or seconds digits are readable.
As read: 5:45
